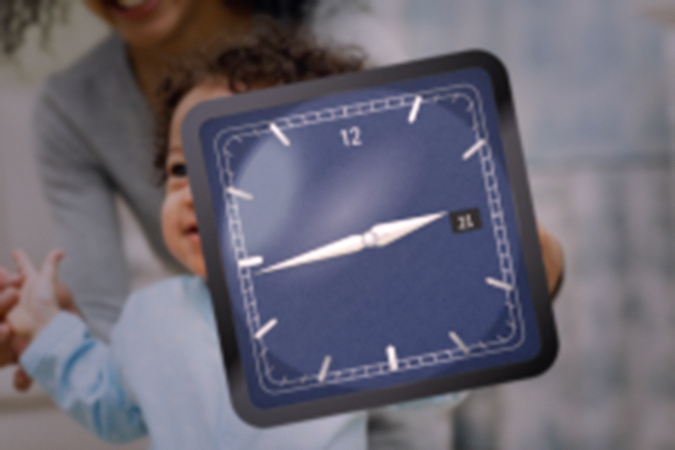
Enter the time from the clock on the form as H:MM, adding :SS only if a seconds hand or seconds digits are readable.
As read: 2:44
